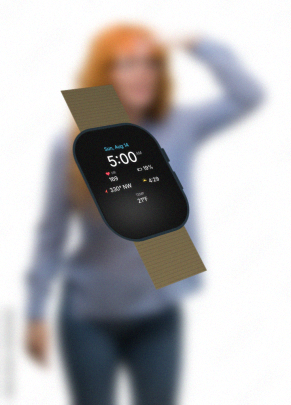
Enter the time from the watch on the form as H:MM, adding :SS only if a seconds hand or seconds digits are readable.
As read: 5:00
